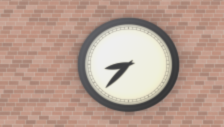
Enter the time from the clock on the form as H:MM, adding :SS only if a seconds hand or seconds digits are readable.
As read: 8:37
